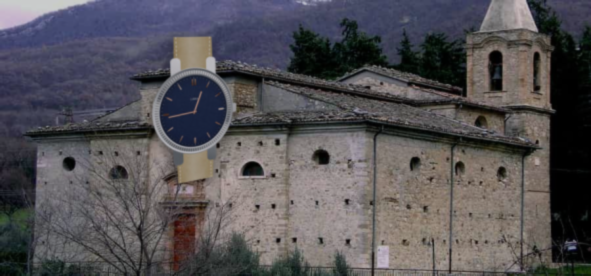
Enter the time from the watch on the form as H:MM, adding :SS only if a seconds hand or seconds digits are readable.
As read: 12:44
